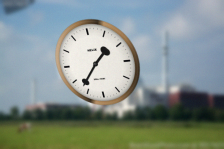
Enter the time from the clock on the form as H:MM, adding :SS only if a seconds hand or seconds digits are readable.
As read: 1:37
